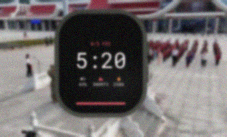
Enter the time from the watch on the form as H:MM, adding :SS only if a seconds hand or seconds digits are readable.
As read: 5:20
